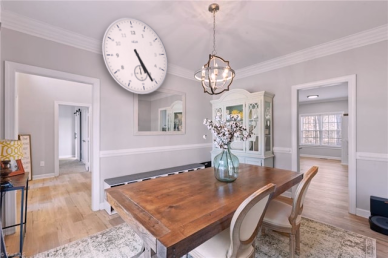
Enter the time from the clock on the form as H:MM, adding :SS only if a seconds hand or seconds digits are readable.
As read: 5:26
